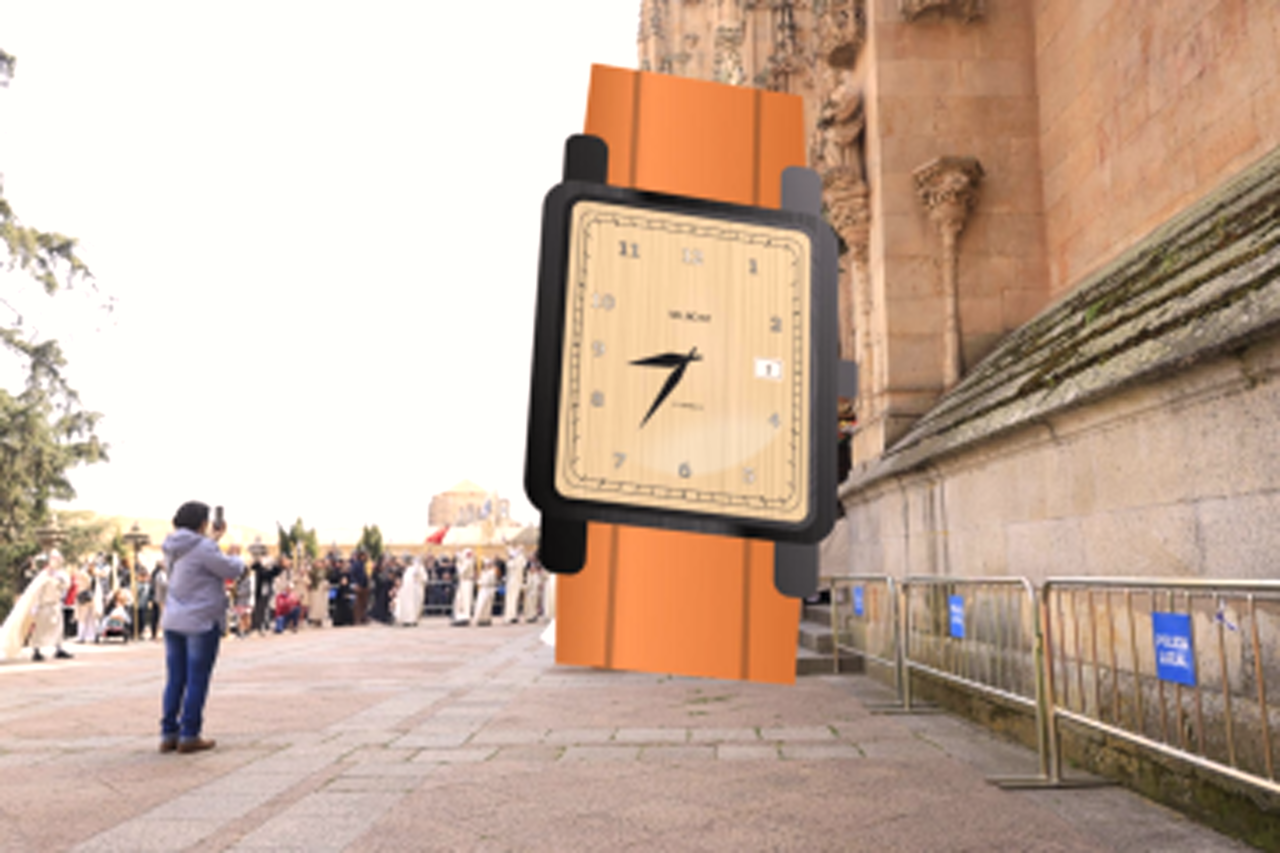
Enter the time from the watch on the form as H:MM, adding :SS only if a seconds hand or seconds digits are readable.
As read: 8:35
